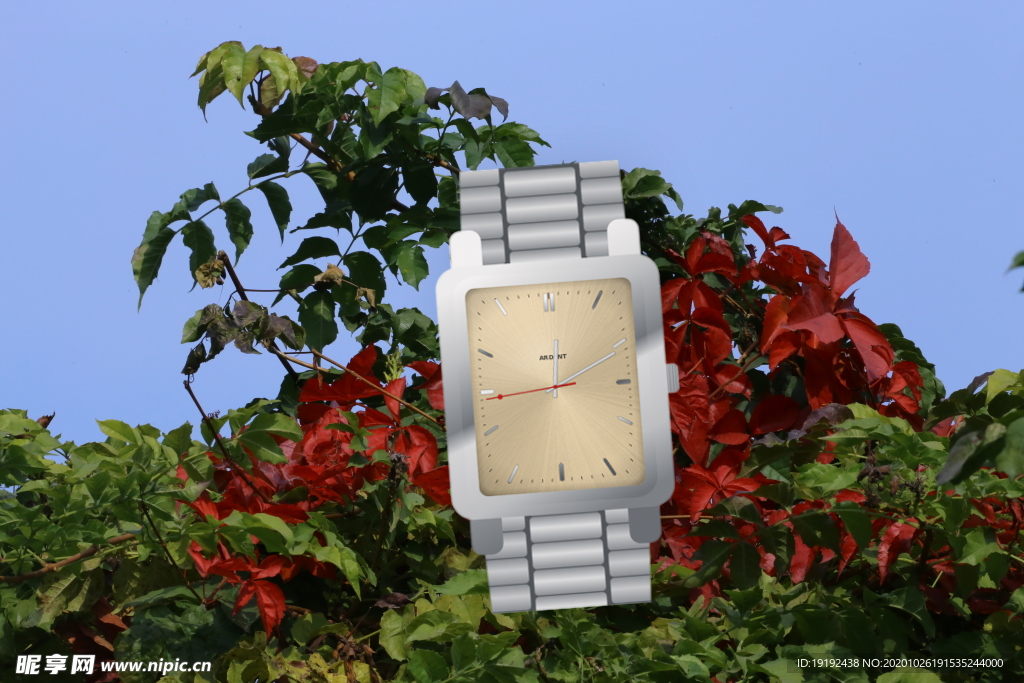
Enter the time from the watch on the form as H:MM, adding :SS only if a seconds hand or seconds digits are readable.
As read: 12:10:44
